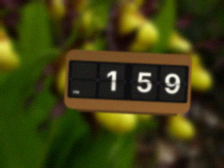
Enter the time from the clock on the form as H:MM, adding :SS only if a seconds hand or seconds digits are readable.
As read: 1:59
